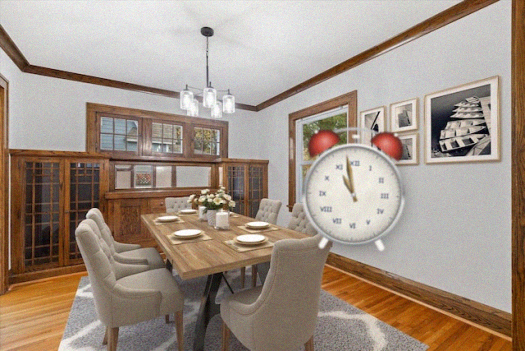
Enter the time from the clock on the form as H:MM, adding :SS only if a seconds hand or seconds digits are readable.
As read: 10:58
